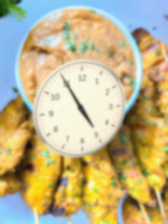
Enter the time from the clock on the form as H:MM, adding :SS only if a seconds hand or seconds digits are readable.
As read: 4:55
